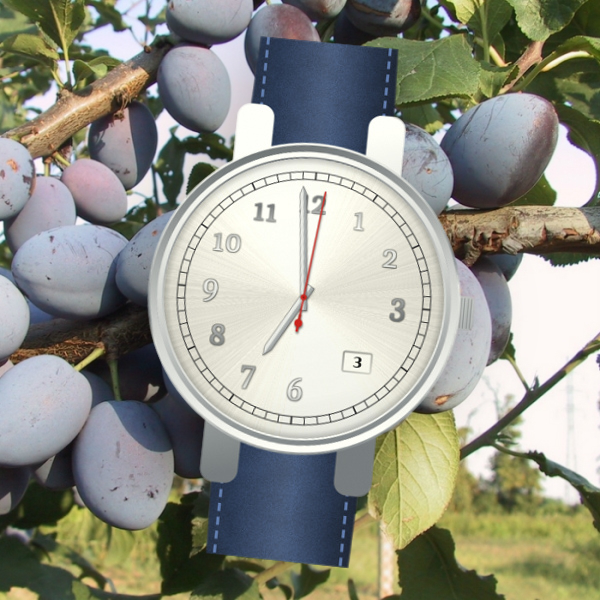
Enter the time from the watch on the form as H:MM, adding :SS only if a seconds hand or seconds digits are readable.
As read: 6:59:01
